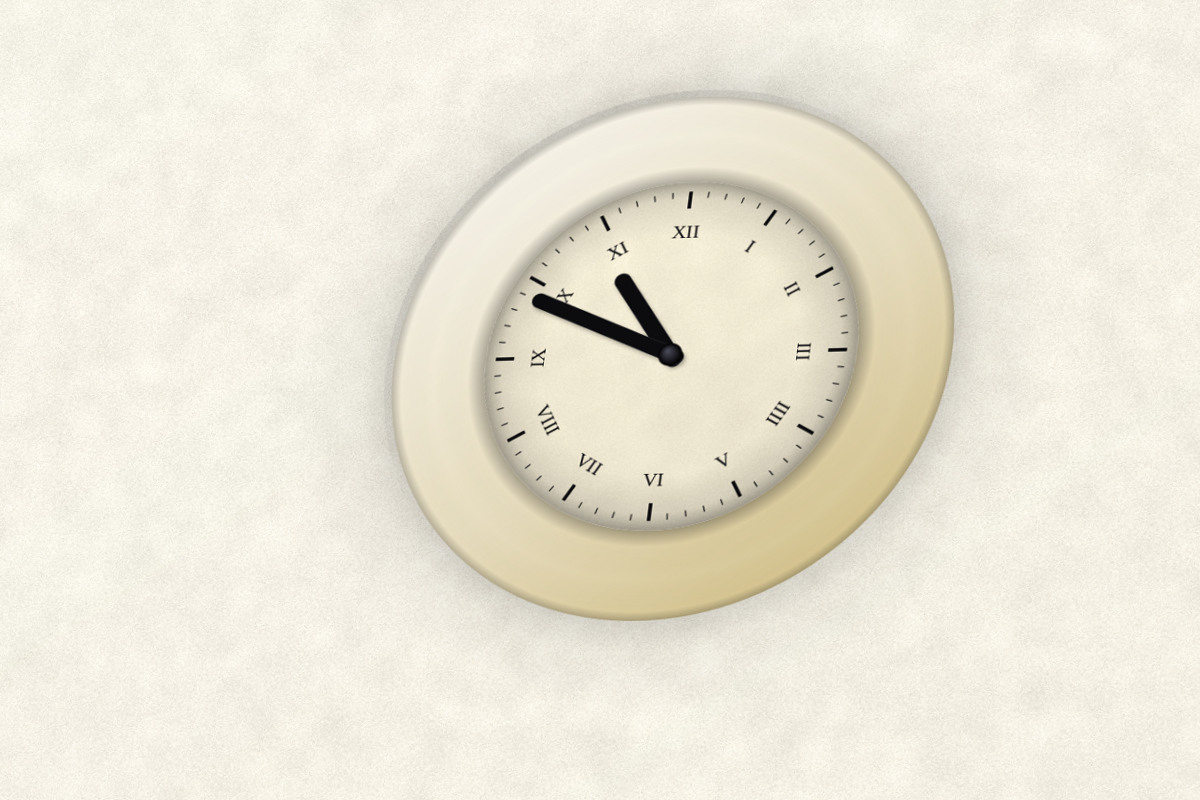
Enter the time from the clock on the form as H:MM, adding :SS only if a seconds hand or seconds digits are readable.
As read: 10:49
